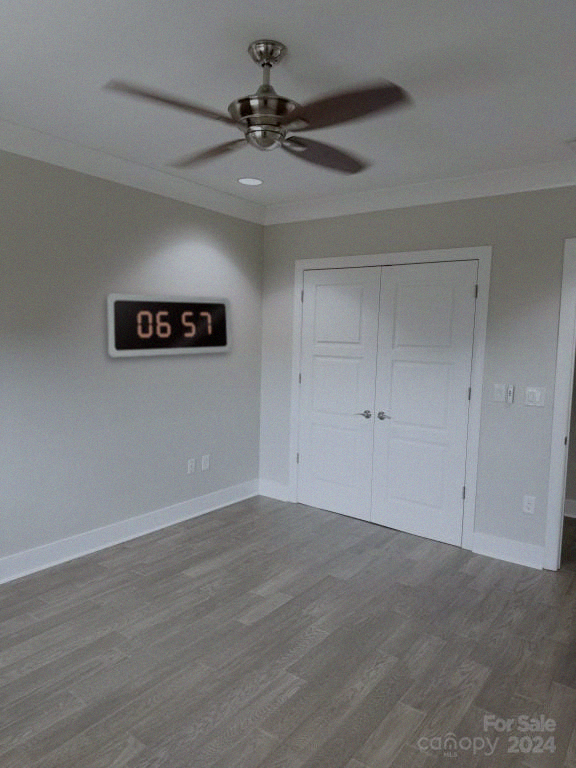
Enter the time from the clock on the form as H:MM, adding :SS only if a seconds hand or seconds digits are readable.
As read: 6:57
